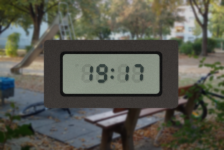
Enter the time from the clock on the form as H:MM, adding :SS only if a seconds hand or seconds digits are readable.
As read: 19:17
